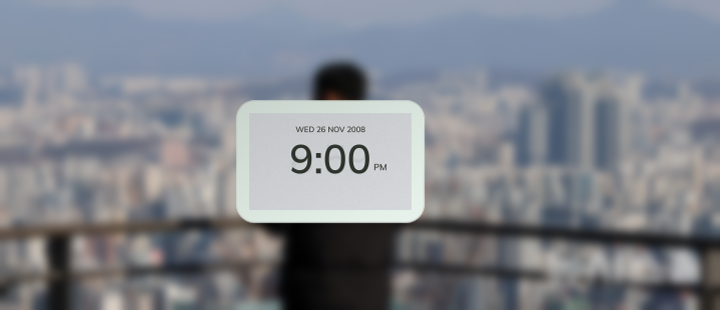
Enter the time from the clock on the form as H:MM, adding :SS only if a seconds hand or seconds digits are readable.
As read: 9:00
